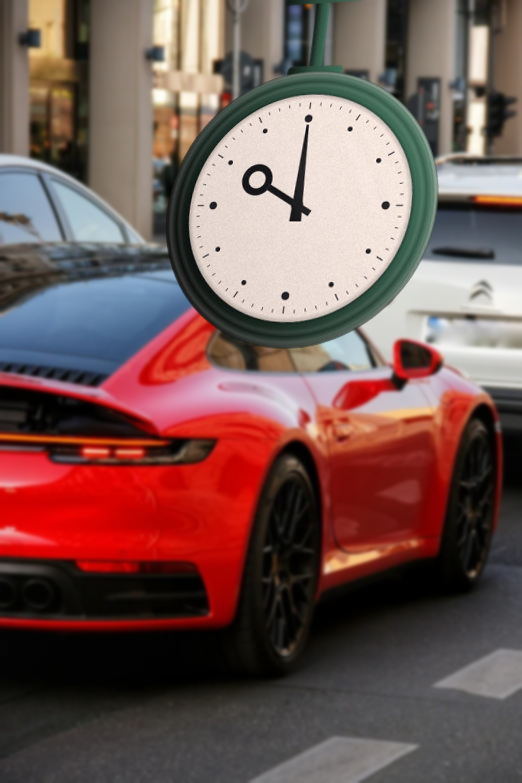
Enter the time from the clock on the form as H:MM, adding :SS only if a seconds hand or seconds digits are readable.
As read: 10:00
